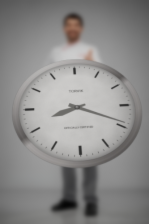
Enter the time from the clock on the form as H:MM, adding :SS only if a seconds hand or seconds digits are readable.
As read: 8:19
